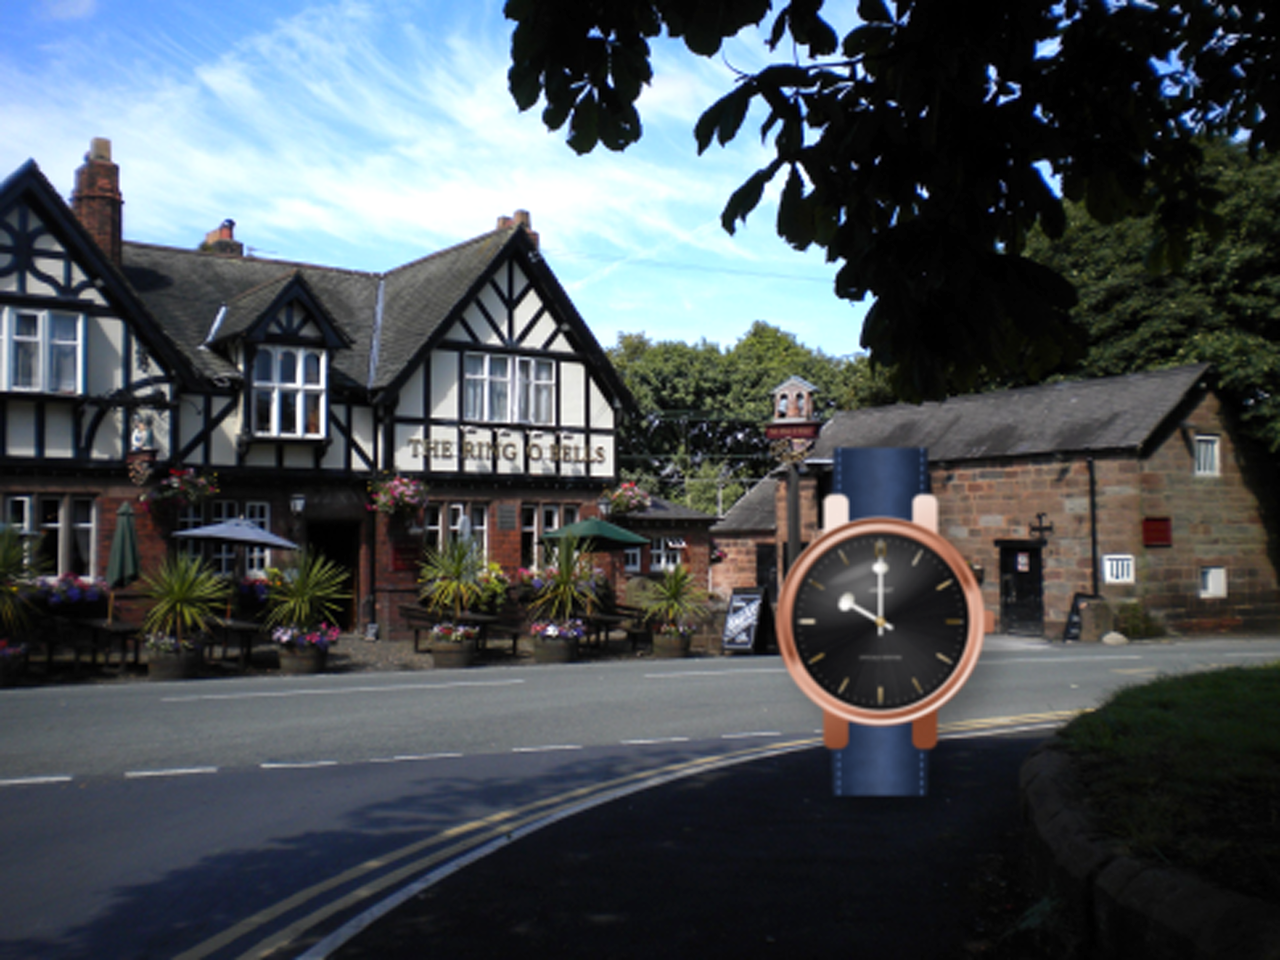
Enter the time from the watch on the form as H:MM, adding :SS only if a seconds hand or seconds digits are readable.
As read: 10:00
